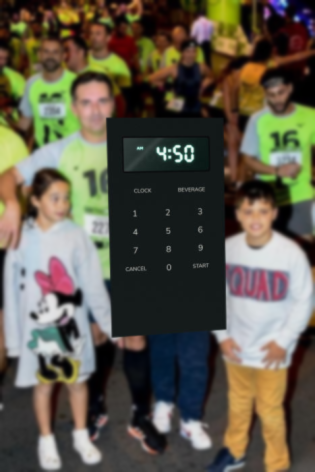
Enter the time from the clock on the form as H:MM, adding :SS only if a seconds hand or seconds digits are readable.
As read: 4:50
